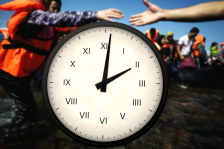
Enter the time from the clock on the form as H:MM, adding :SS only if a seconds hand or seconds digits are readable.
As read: 2:01
